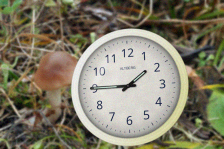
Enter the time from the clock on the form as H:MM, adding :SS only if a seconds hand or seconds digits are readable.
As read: 1:45
